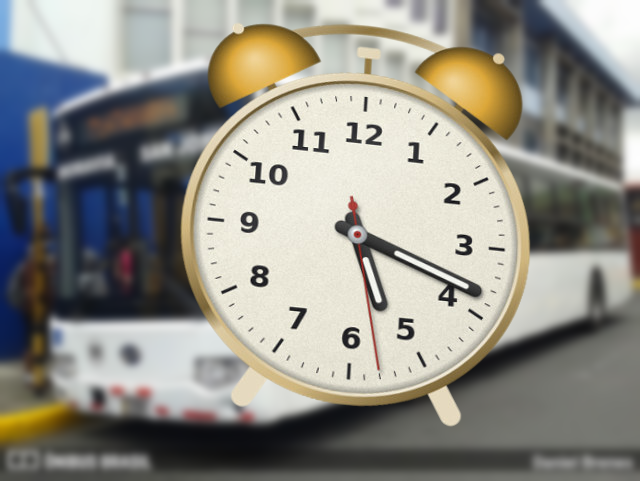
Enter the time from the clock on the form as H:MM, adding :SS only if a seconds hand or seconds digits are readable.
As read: 5:18:28
